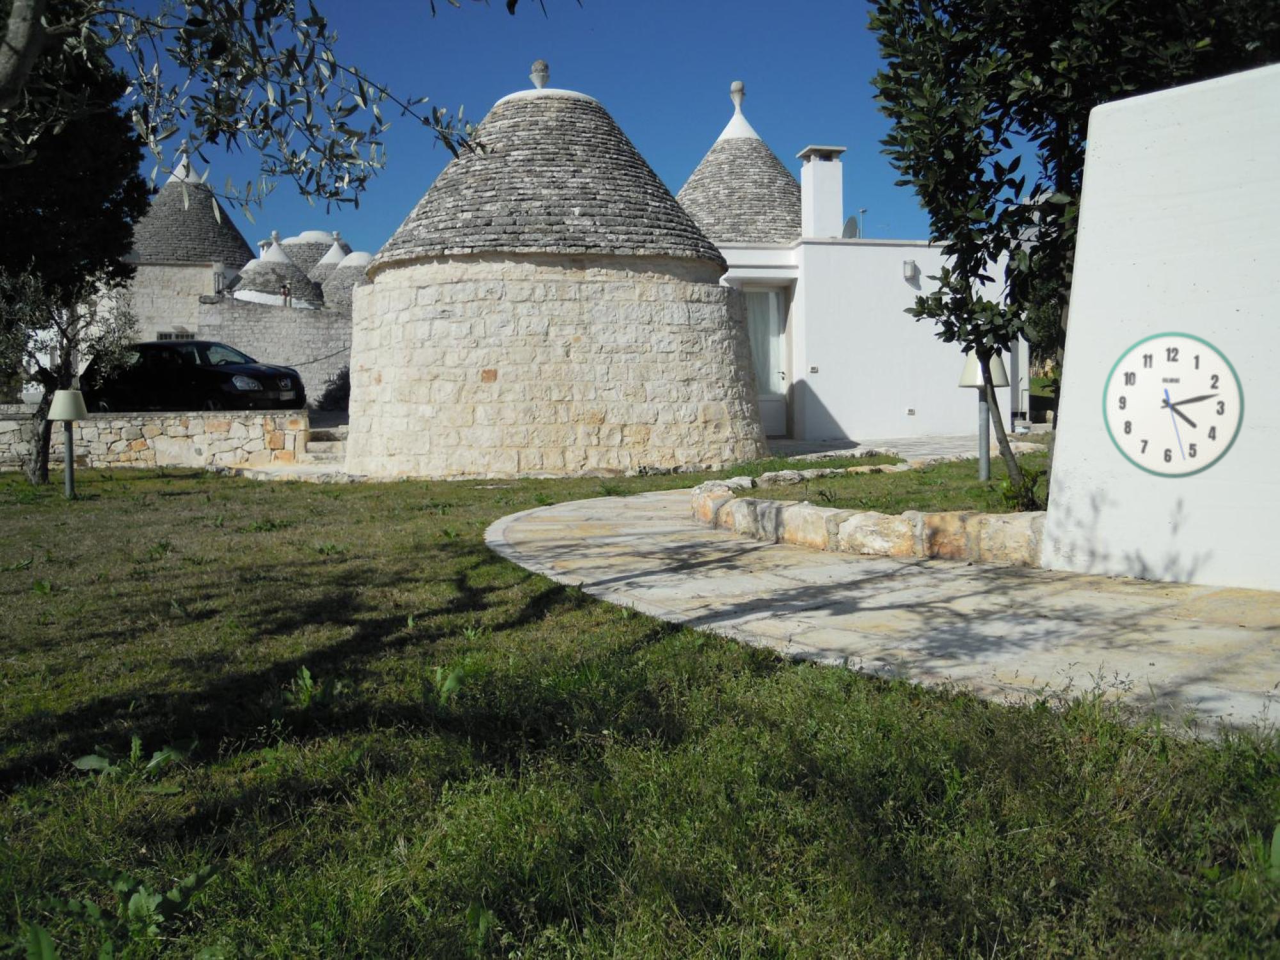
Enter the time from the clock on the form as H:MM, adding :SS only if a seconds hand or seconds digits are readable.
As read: 4:12:27
